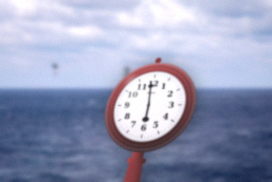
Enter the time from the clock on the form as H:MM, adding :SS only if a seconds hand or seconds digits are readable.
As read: 5:59
